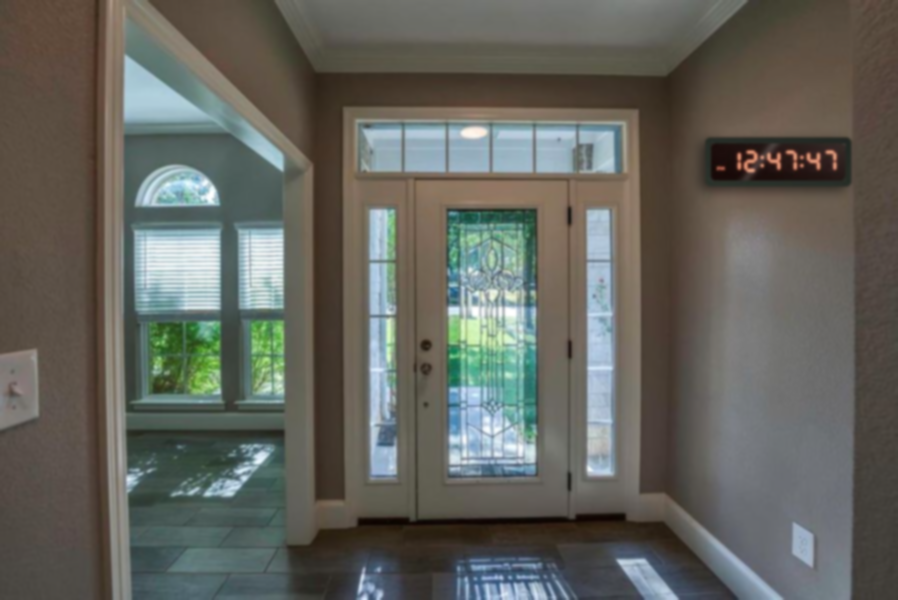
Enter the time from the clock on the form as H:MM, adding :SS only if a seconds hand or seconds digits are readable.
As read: 12:47:47
